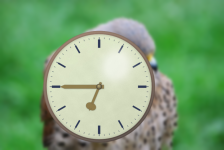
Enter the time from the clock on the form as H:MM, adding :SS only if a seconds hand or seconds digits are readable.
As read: 6:45
